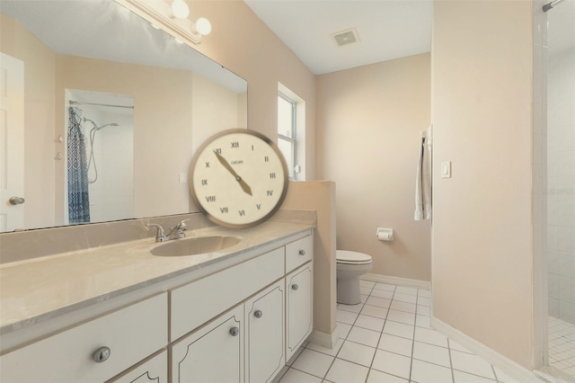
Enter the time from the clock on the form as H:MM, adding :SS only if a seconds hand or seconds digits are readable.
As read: 4:54
